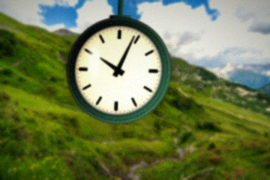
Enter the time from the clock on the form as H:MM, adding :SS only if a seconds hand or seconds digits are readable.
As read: 10:04
